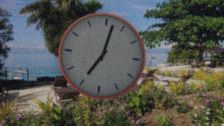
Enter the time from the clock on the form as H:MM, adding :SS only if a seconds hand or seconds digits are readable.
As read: 7:02
